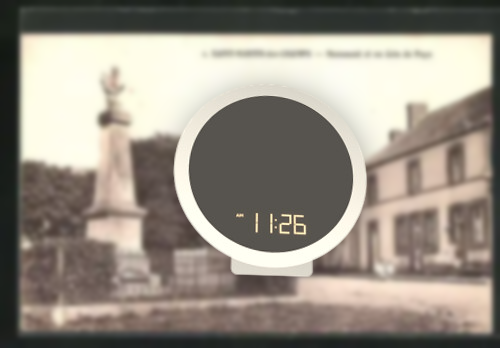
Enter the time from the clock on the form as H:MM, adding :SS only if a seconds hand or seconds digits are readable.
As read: 11:26
